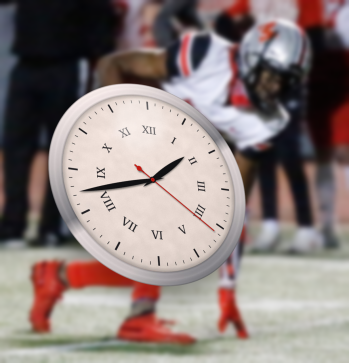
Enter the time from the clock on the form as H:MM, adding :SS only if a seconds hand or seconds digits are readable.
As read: 1:42:21
